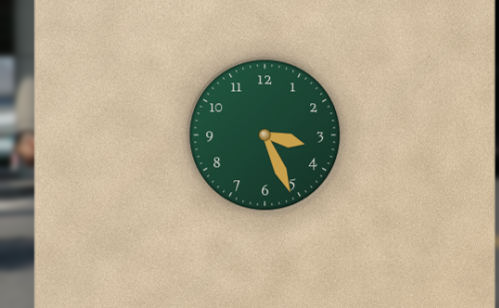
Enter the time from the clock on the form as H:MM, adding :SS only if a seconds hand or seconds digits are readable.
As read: 3:26
